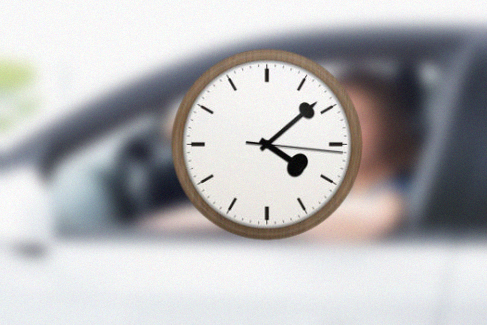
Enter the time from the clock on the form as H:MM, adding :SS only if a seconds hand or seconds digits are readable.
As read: 4:08:16
